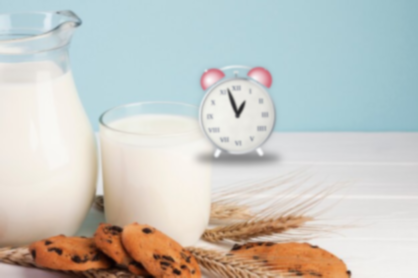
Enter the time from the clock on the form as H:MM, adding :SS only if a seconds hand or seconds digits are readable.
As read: 12:57
